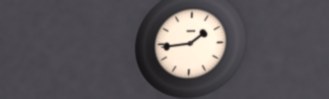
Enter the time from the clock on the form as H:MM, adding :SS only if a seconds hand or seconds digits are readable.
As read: 1:44
